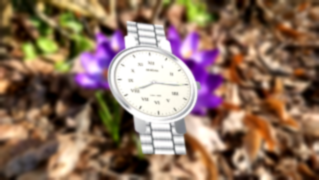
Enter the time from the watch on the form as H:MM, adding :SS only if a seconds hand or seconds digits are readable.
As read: 8:15
